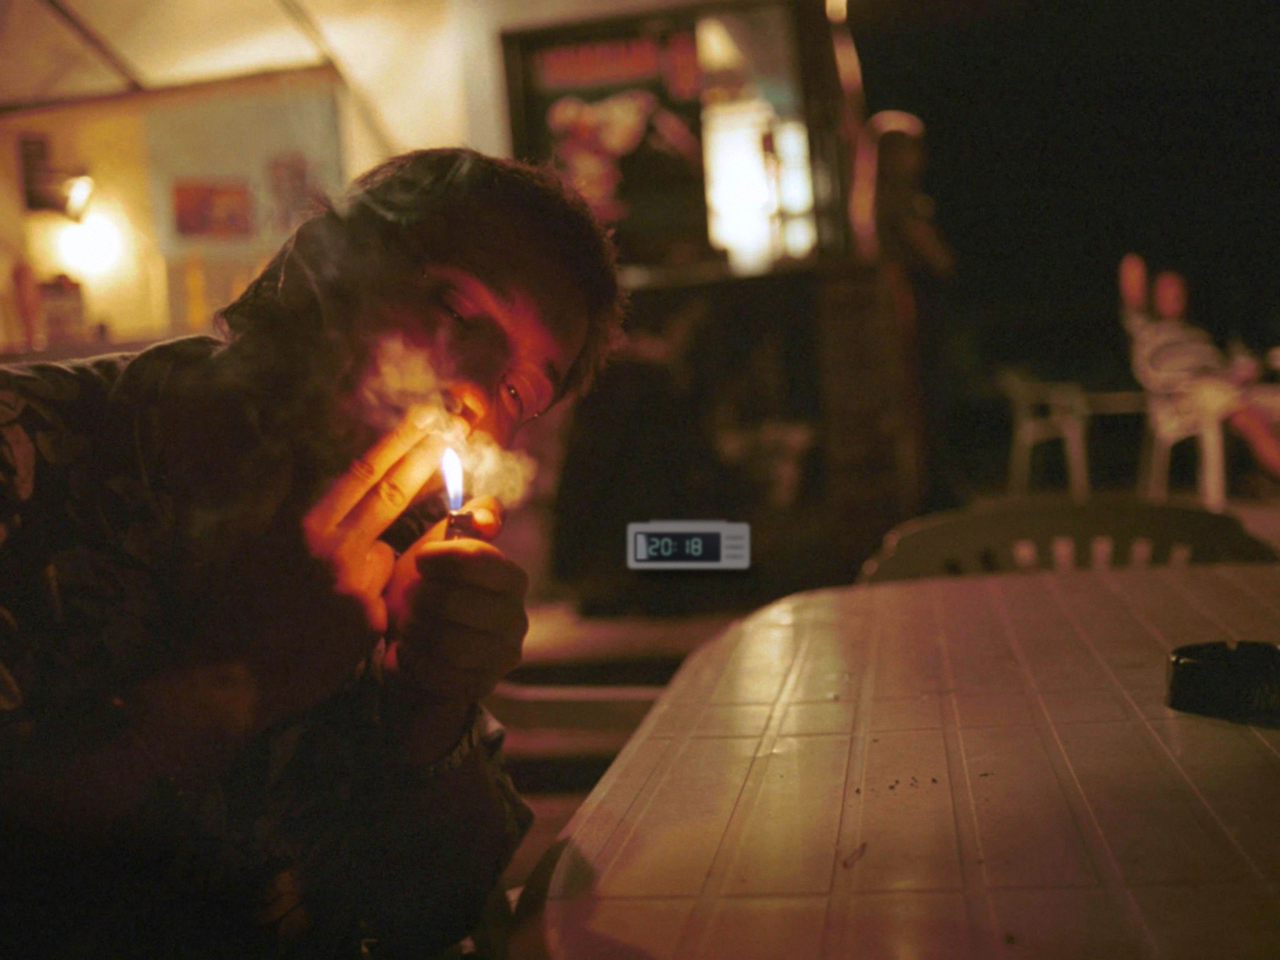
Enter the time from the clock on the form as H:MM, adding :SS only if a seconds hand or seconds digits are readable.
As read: 20:18
